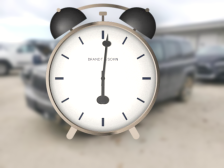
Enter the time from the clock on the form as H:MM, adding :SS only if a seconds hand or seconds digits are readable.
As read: 6:01
